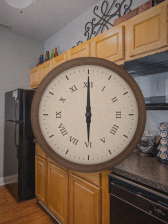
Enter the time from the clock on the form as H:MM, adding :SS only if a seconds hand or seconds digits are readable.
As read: 6:00
